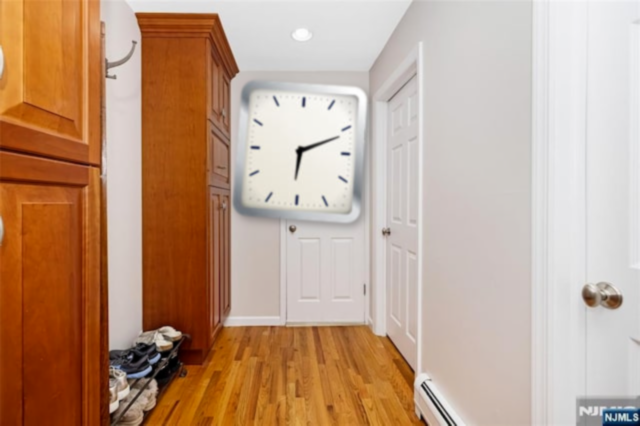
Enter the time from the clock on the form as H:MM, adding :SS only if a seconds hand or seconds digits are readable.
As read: 6:11
